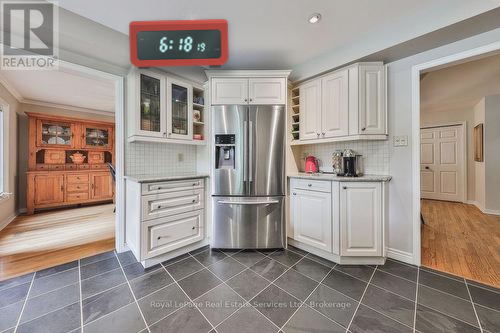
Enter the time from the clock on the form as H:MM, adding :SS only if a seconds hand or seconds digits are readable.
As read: 6:18
